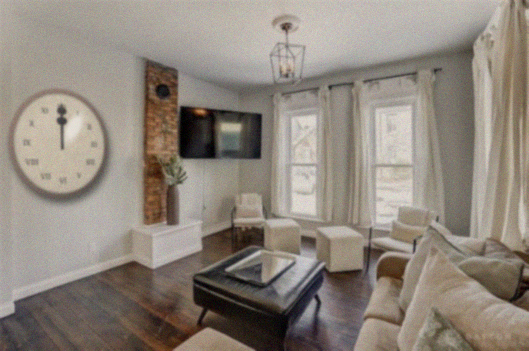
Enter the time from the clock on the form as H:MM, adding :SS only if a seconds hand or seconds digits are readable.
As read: 12:00
